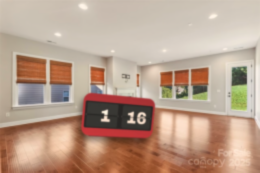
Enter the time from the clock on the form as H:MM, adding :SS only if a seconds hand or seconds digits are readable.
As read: 1:16
